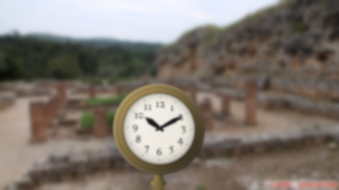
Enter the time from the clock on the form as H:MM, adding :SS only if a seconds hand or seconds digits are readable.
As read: 10:10
